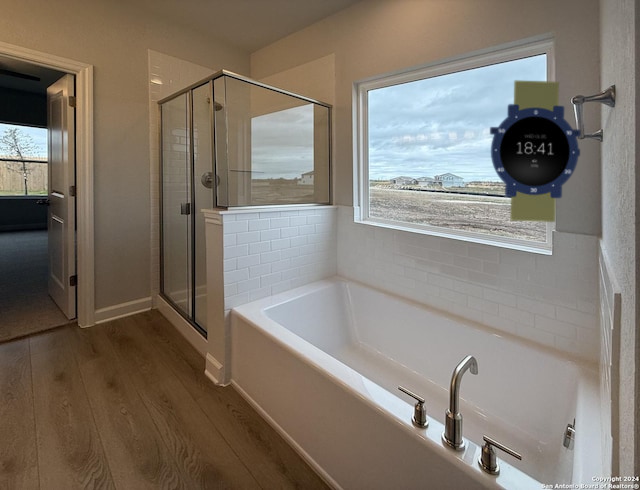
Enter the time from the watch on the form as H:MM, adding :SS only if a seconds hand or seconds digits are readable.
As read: 18:41
